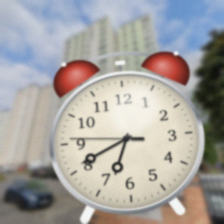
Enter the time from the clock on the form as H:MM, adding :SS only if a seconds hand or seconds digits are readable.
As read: 6:40:46
